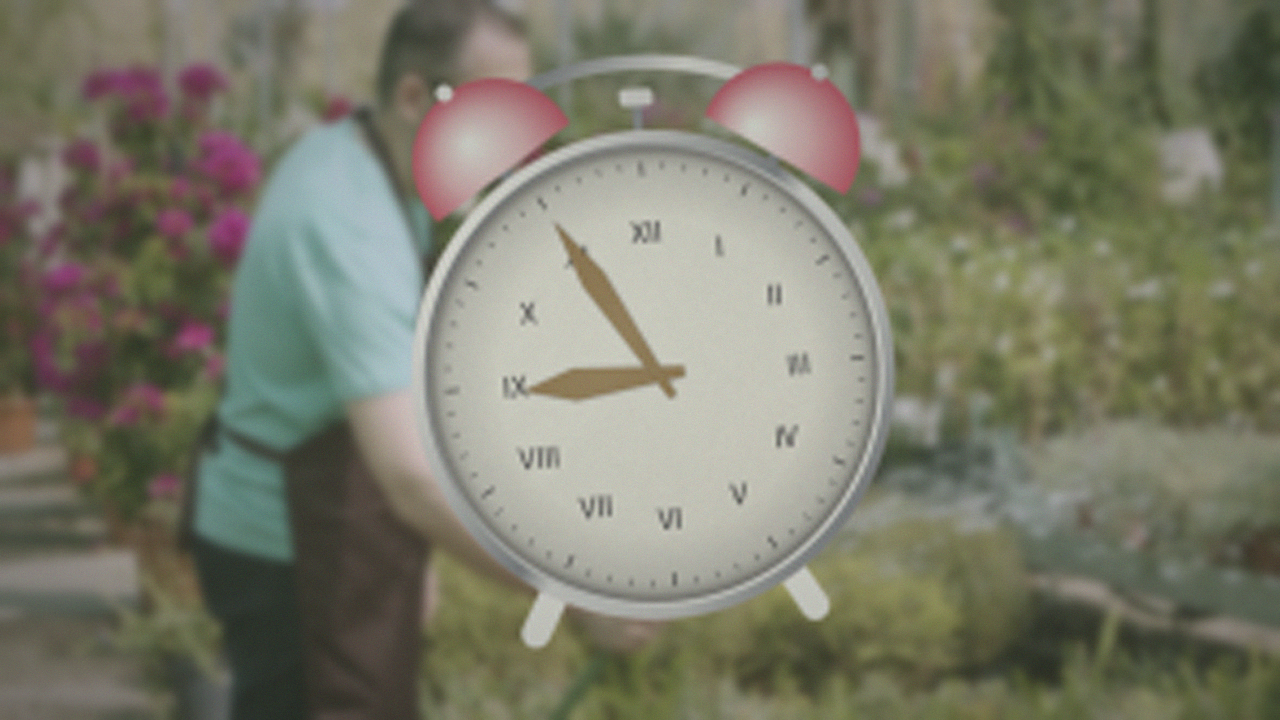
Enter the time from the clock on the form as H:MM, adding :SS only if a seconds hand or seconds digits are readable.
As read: 8:55
